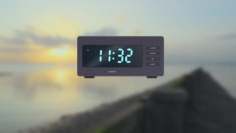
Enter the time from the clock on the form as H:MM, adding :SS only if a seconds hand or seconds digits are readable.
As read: 11:32
